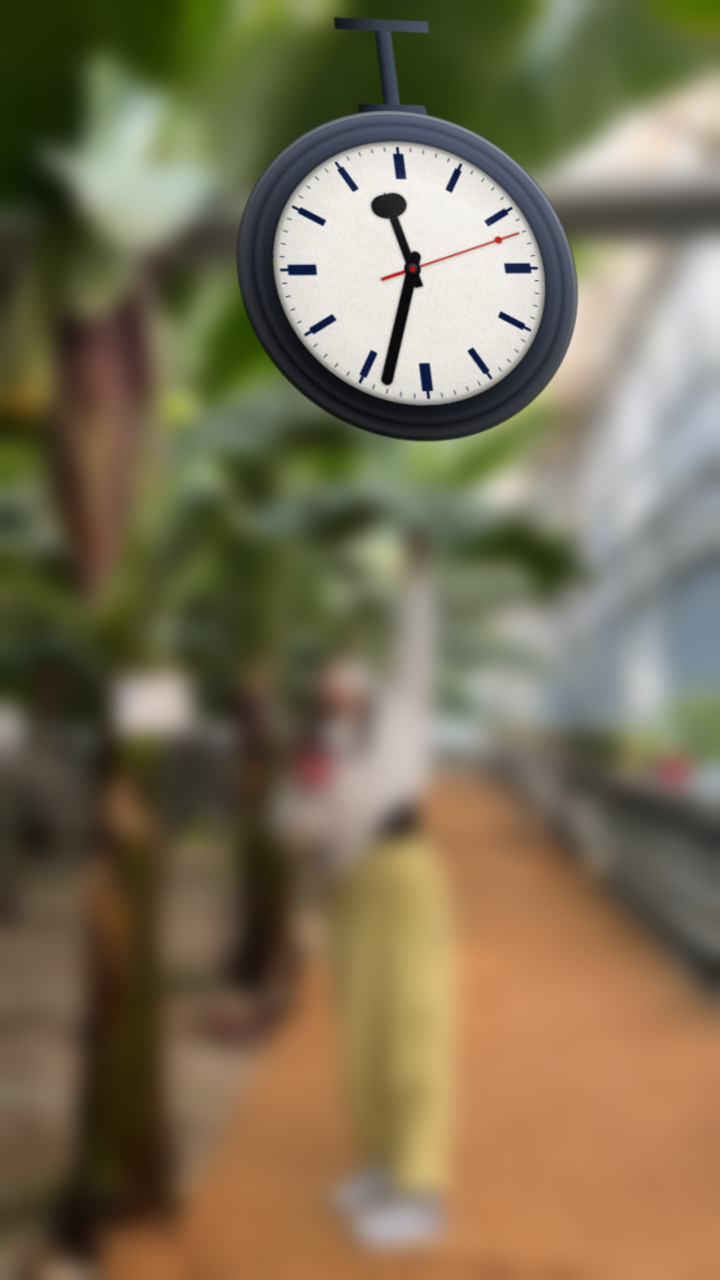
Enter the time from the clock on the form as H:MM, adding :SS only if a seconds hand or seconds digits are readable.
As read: 11:33:12
